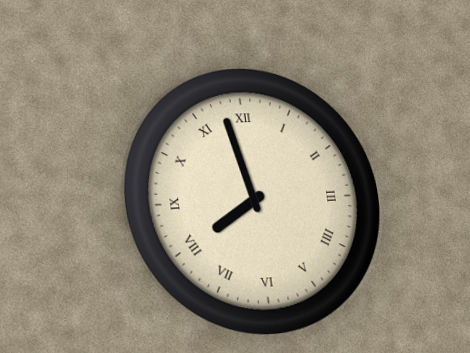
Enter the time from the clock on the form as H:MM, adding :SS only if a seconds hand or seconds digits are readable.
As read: 7:58
